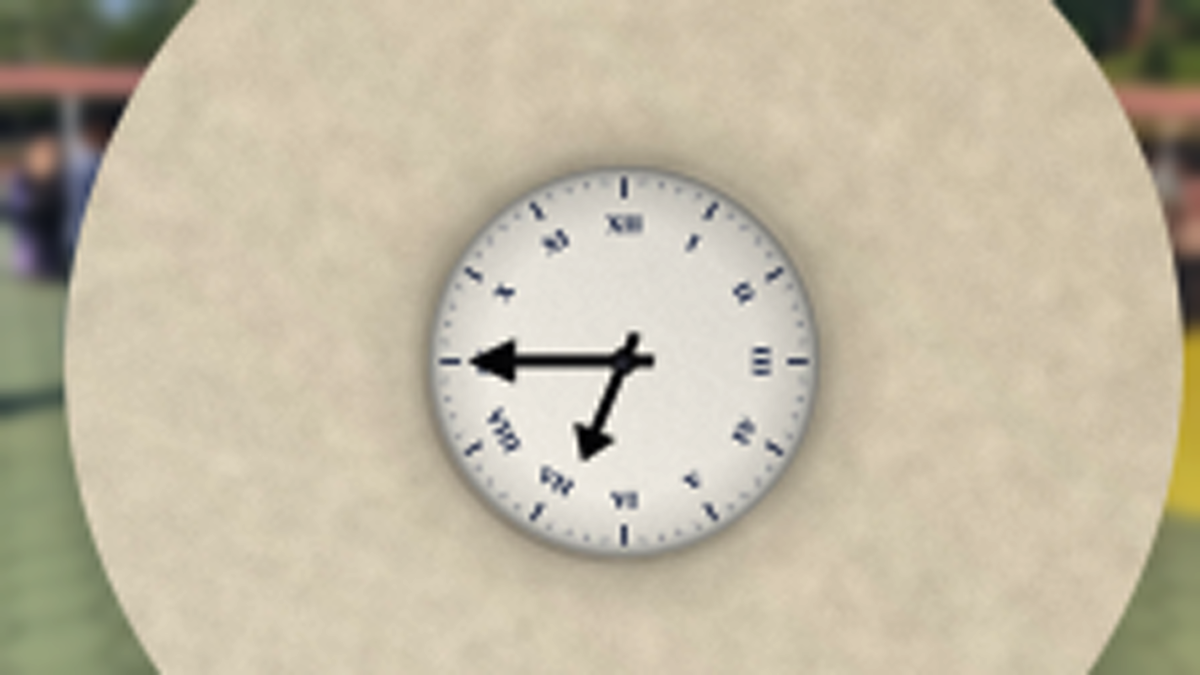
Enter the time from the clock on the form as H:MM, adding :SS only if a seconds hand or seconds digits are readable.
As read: 6:45
